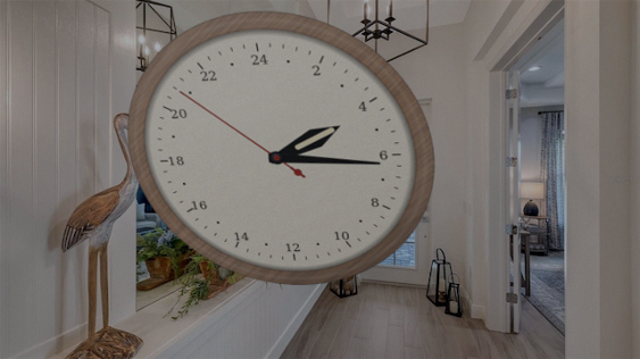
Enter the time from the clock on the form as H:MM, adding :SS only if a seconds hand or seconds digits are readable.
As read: 4:15:52
